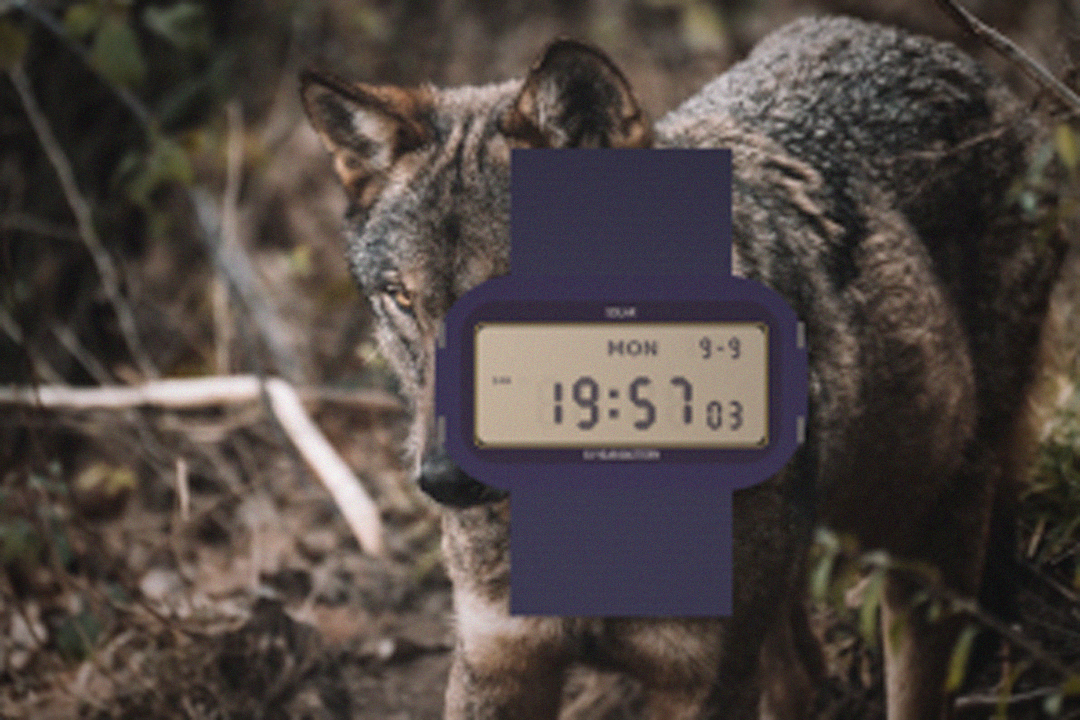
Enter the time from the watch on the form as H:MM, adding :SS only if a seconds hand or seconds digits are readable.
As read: 19:57:03
